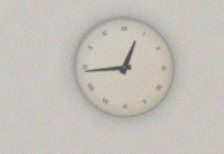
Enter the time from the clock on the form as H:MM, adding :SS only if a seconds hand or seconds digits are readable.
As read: 12:44
